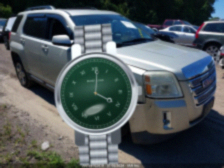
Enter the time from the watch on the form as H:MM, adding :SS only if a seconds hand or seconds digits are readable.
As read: 4:01
